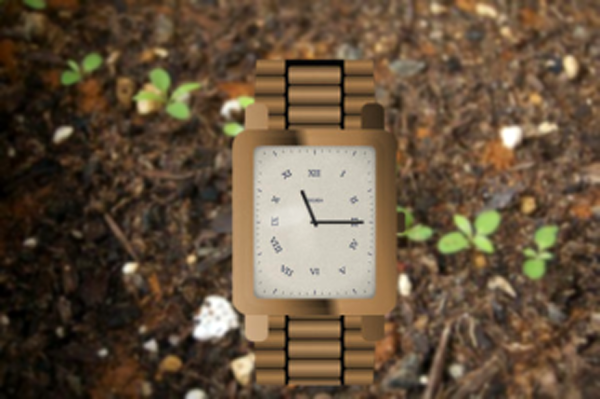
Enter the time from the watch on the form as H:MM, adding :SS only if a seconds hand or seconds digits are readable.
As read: 11:15
